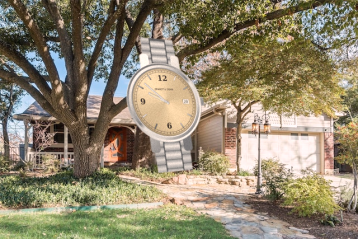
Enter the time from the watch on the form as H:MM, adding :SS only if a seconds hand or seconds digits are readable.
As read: 9:52
